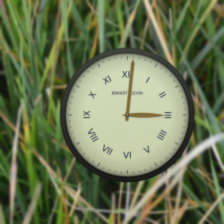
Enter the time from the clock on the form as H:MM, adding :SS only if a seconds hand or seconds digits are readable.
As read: 3:01
